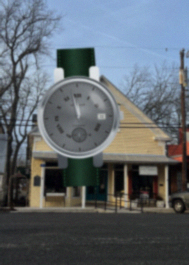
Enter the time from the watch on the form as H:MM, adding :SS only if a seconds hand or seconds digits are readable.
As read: 11:58
